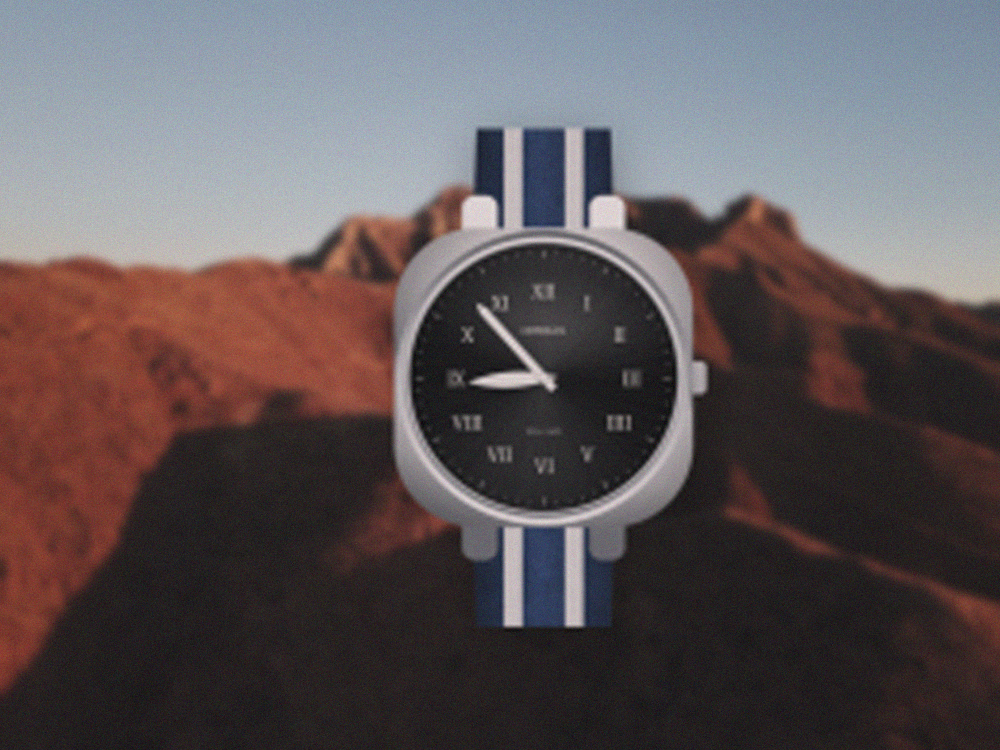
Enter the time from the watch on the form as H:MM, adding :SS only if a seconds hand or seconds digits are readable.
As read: 8:53
